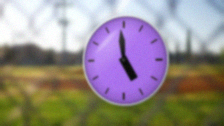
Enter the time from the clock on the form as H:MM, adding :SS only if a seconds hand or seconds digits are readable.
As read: 4:59
